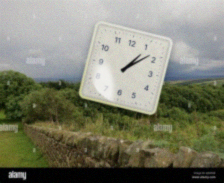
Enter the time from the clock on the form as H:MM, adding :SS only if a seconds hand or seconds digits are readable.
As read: 1:08
